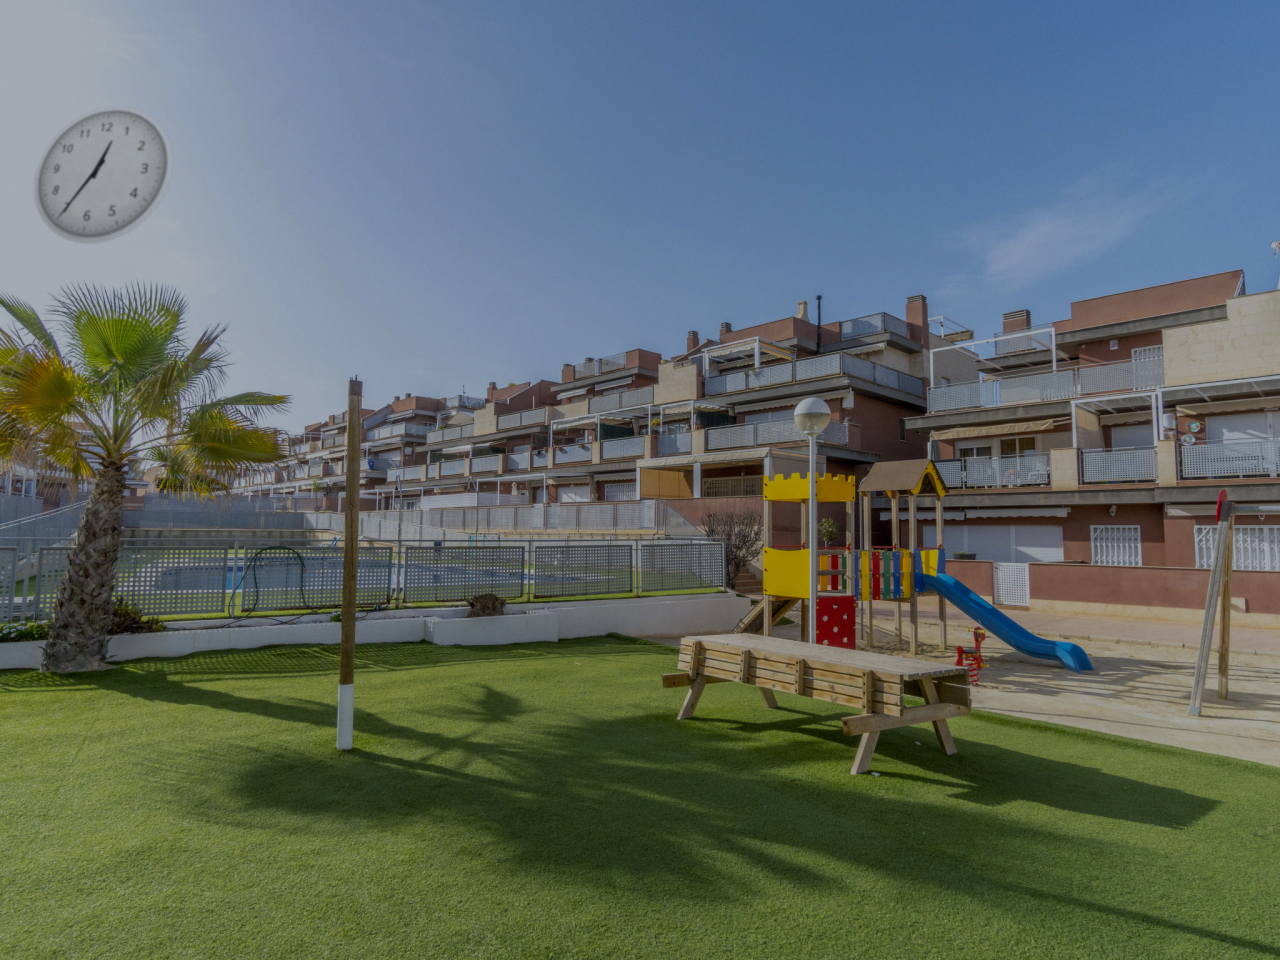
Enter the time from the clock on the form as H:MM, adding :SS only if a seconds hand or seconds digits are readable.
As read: 12:35
